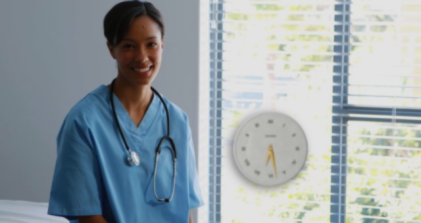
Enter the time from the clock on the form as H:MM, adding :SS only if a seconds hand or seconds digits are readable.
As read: 6:28
